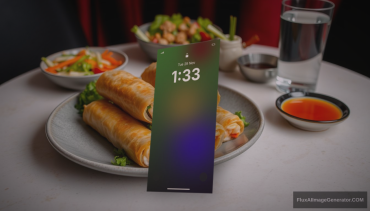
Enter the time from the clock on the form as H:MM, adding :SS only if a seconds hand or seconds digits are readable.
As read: 1:33
